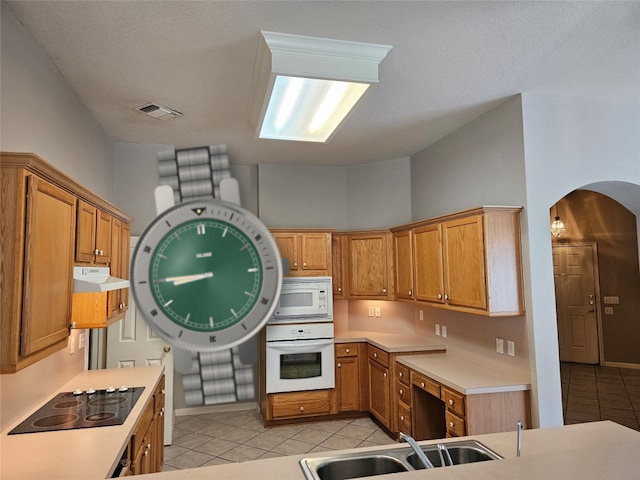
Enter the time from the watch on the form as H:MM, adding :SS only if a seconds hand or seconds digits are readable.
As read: 8:45
